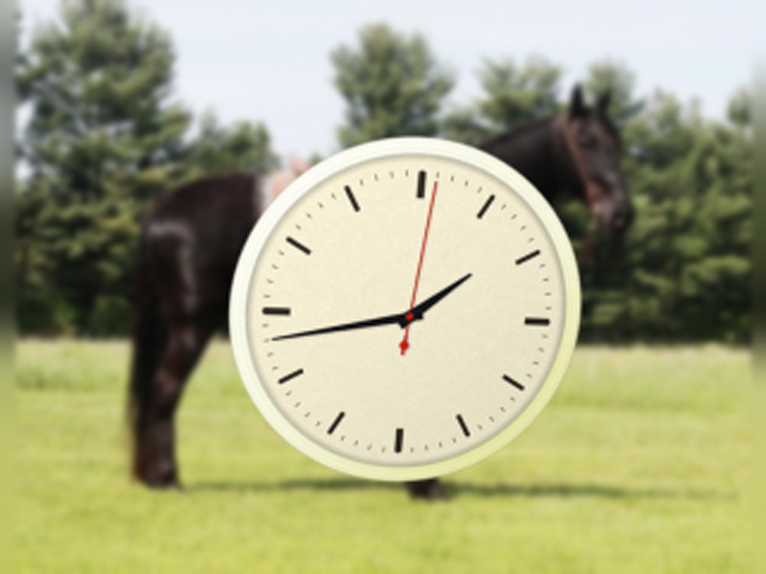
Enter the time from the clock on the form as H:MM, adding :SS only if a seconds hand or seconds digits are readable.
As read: 1:43:01
